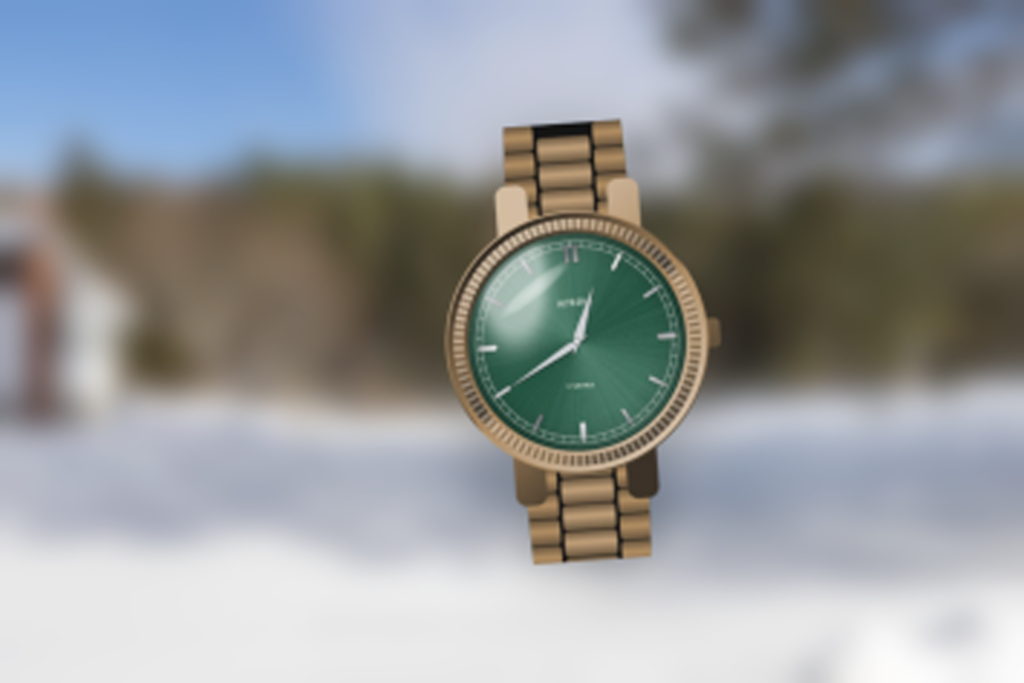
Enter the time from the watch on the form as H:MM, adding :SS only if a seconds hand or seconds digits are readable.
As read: 12:40
